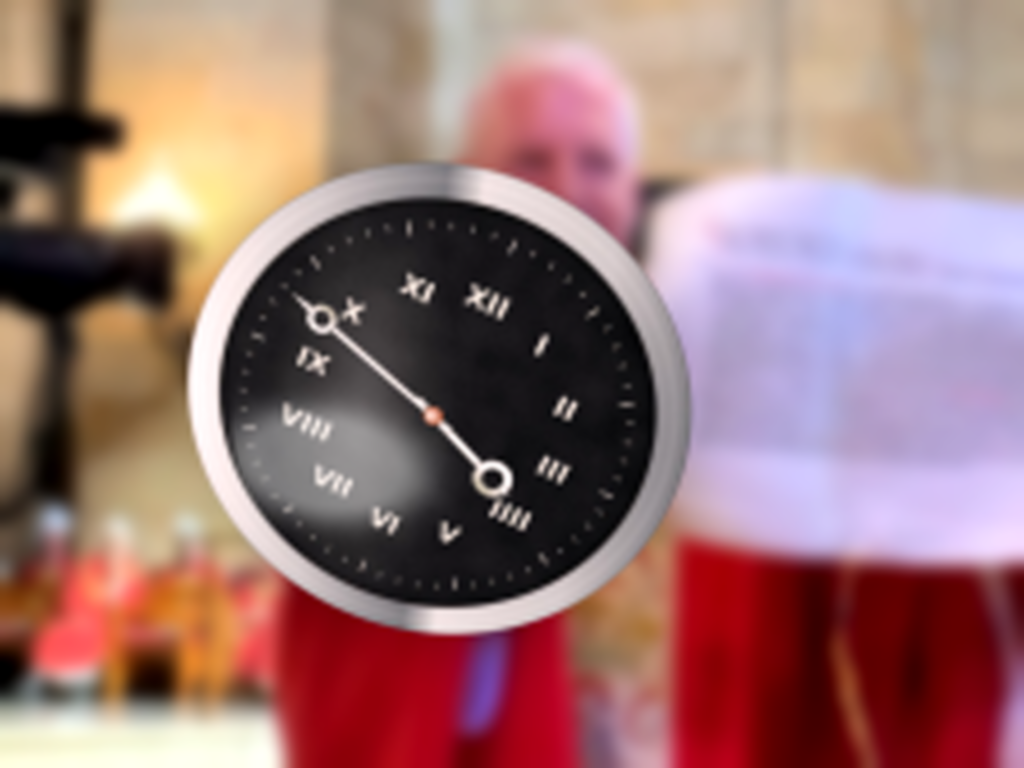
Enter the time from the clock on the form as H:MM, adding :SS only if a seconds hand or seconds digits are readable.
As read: 3:48
